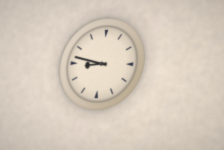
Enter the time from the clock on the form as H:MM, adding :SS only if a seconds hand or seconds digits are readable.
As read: 8:47
